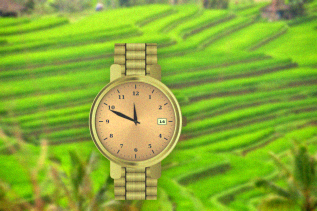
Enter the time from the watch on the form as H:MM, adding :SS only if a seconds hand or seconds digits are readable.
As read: 11:49
